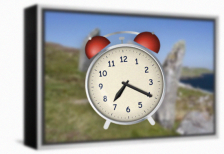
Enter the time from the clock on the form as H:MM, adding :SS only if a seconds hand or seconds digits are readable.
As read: 7:20
